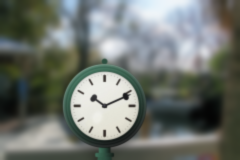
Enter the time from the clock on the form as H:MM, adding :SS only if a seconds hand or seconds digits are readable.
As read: 10:11
